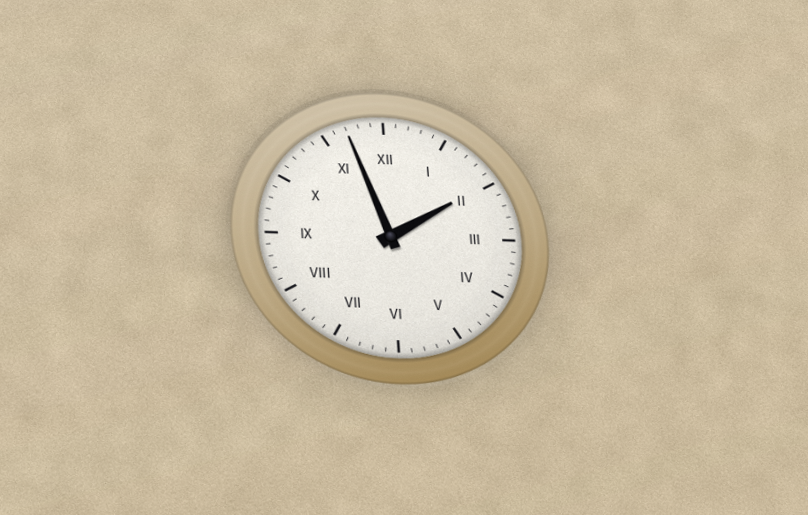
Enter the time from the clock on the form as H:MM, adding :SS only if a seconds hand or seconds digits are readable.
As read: 1:57
